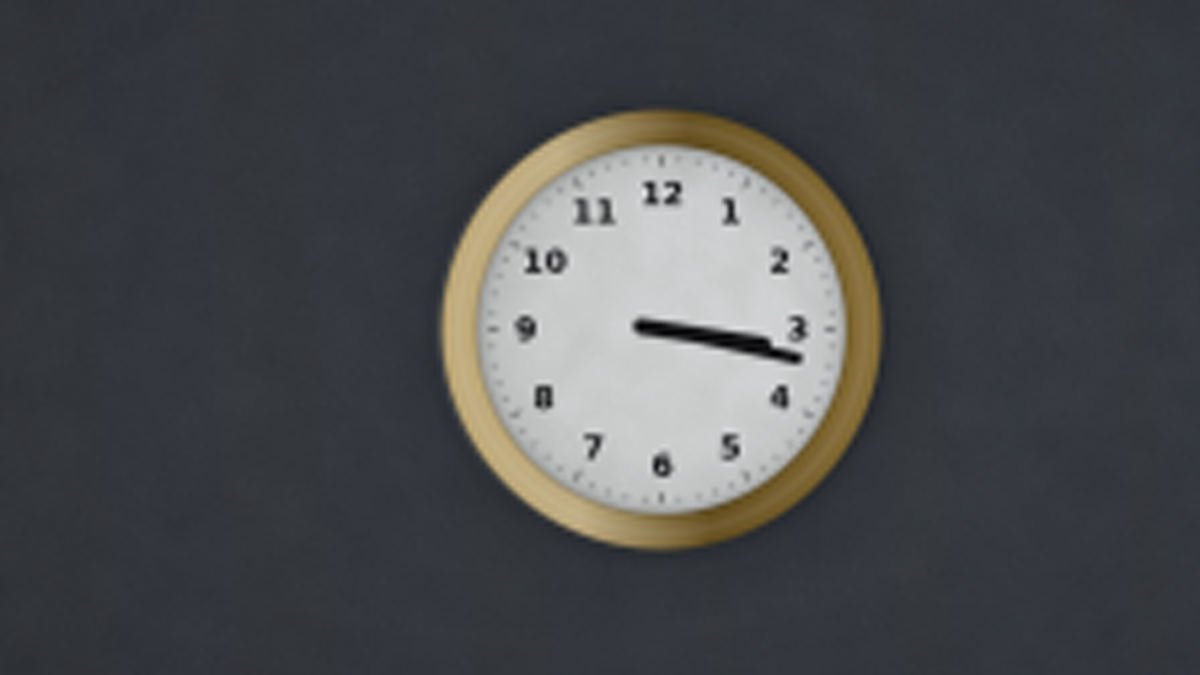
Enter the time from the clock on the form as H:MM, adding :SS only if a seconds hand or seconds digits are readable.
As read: 3:17
